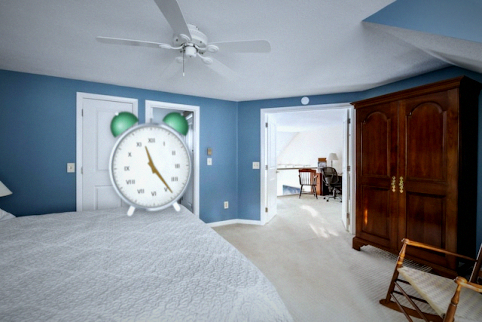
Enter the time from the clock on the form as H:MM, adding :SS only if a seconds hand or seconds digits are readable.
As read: 11:24
